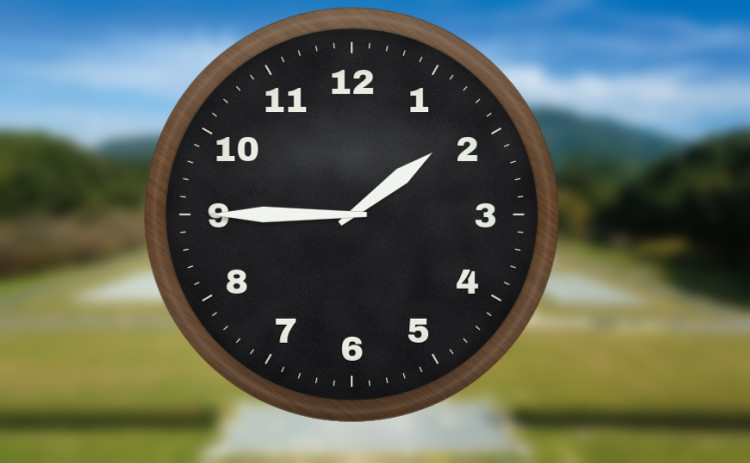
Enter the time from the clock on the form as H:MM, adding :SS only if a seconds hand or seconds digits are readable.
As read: 1:45
